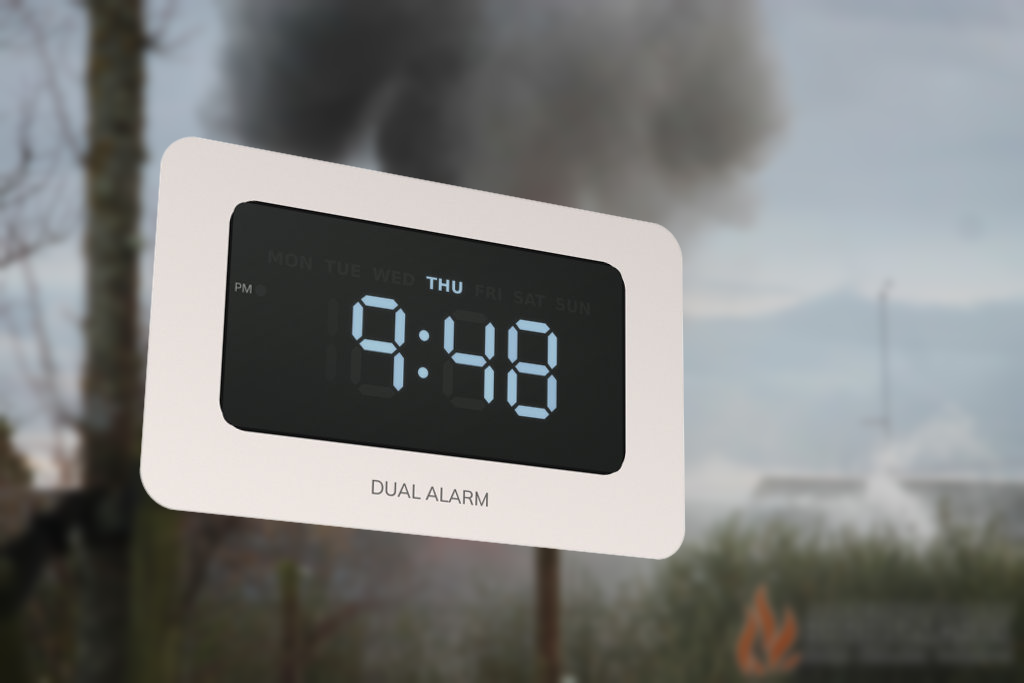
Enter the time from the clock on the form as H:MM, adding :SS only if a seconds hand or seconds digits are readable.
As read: 9:48
